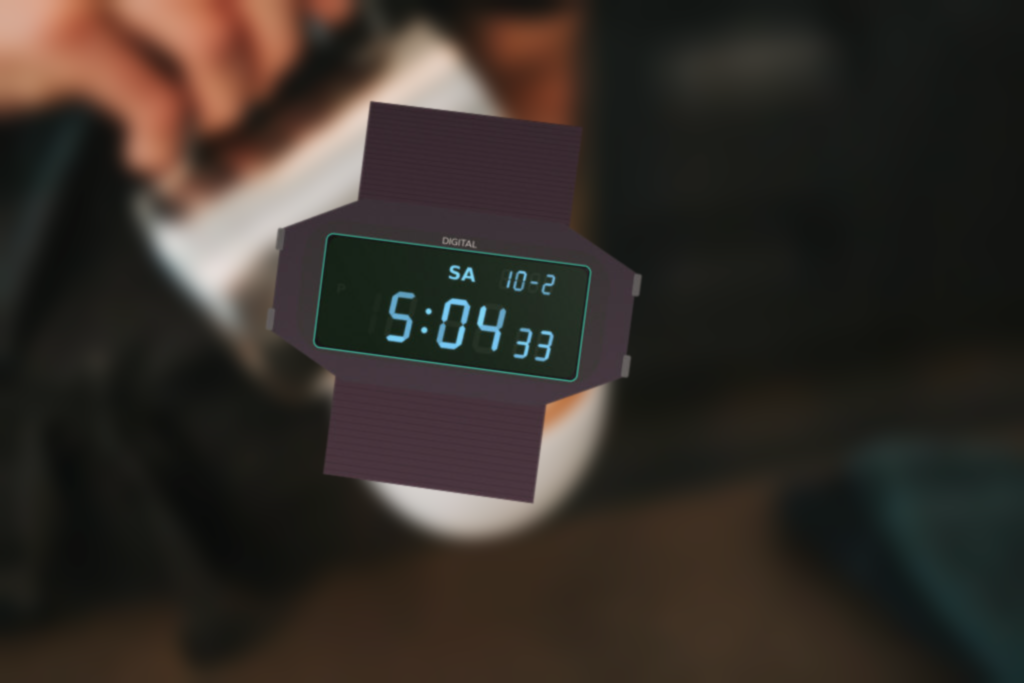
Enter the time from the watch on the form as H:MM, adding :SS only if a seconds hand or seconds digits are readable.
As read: 5:04:33
